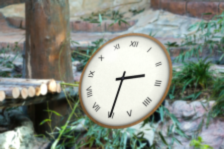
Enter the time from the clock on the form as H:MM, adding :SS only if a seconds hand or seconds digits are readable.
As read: 2:30
